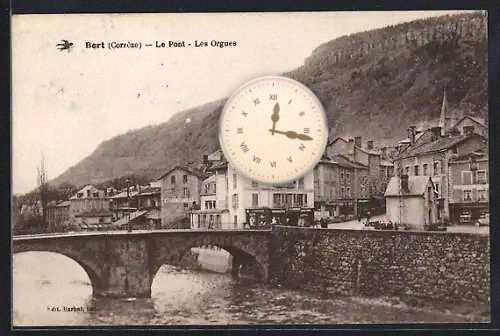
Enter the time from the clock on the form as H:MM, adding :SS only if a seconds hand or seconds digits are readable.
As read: 12:17
